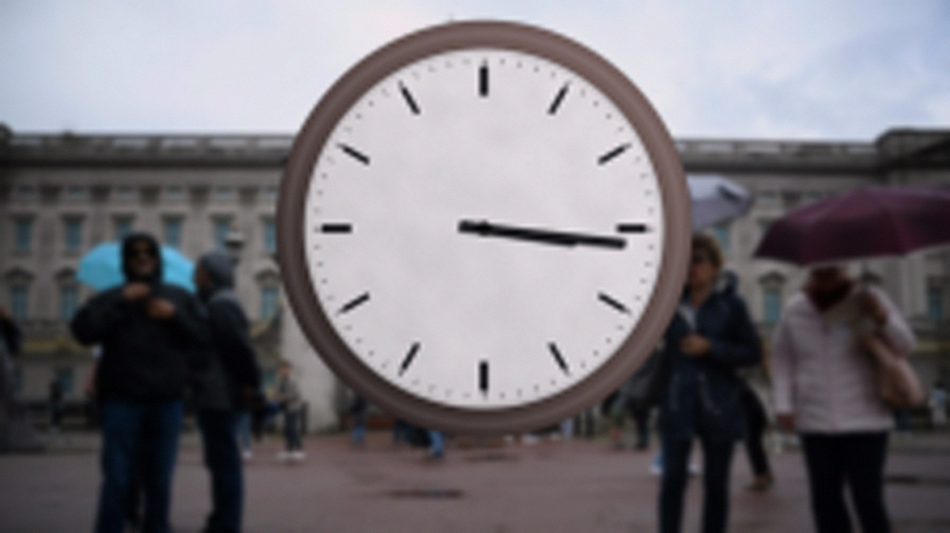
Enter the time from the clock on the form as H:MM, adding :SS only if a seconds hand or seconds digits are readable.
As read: 3:16
